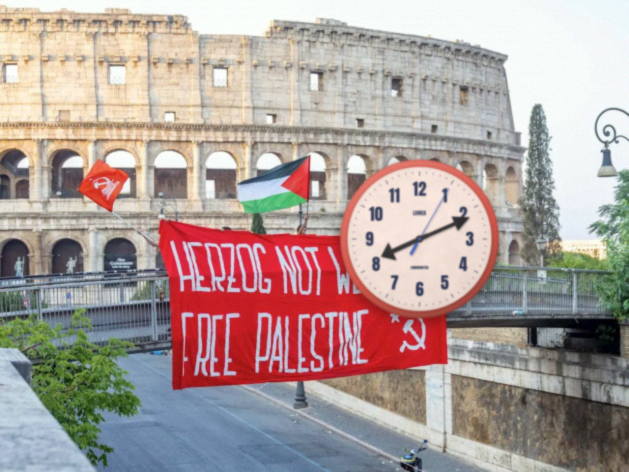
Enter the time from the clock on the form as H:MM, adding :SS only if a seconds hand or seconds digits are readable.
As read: 8:11:05
